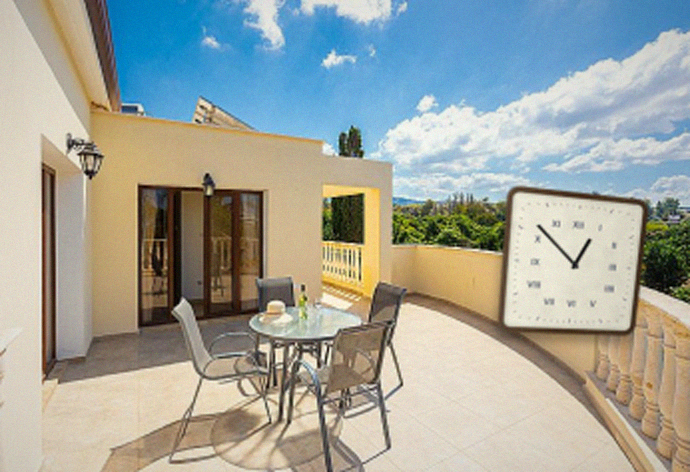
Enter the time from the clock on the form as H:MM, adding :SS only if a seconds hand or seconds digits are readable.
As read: 12:52
